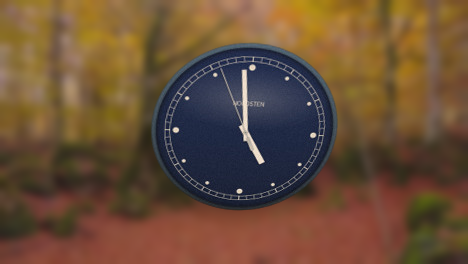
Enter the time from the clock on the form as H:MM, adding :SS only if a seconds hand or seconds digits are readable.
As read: 4:58:56
